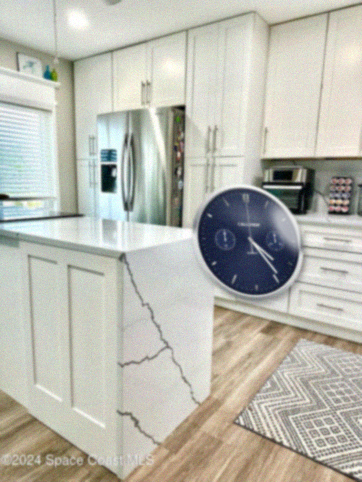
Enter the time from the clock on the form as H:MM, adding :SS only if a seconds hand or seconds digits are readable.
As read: 4:24
